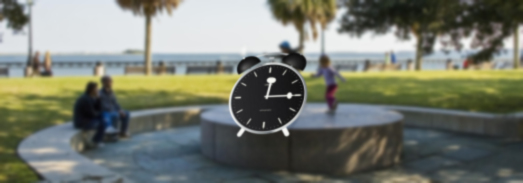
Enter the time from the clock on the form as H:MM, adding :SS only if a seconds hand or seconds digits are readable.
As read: 12:15
